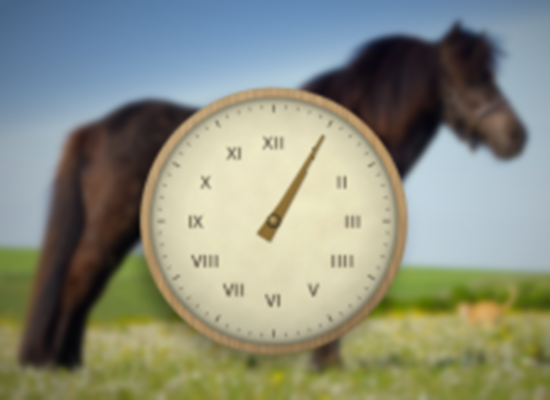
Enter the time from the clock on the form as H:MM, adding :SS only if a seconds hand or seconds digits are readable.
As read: 1:05
